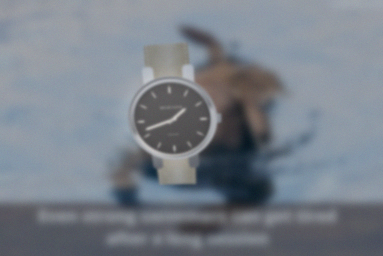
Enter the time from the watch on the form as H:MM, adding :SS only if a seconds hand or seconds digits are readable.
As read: 1:42
